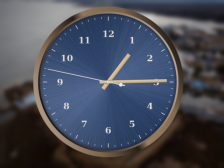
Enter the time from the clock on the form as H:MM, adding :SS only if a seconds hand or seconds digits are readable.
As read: 1:14:47
